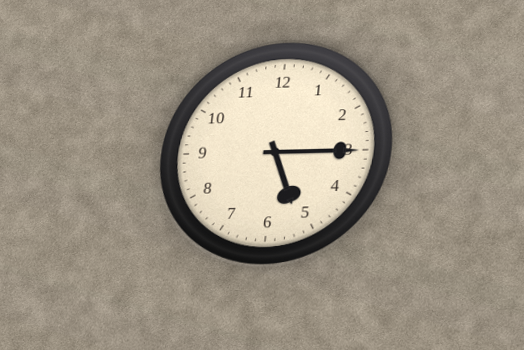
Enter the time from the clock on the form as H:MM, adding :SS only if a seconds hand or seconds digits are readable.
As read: 5:15
